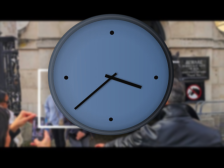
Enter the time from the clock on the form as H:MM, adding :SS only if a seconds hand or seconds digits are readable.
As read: 3:38
